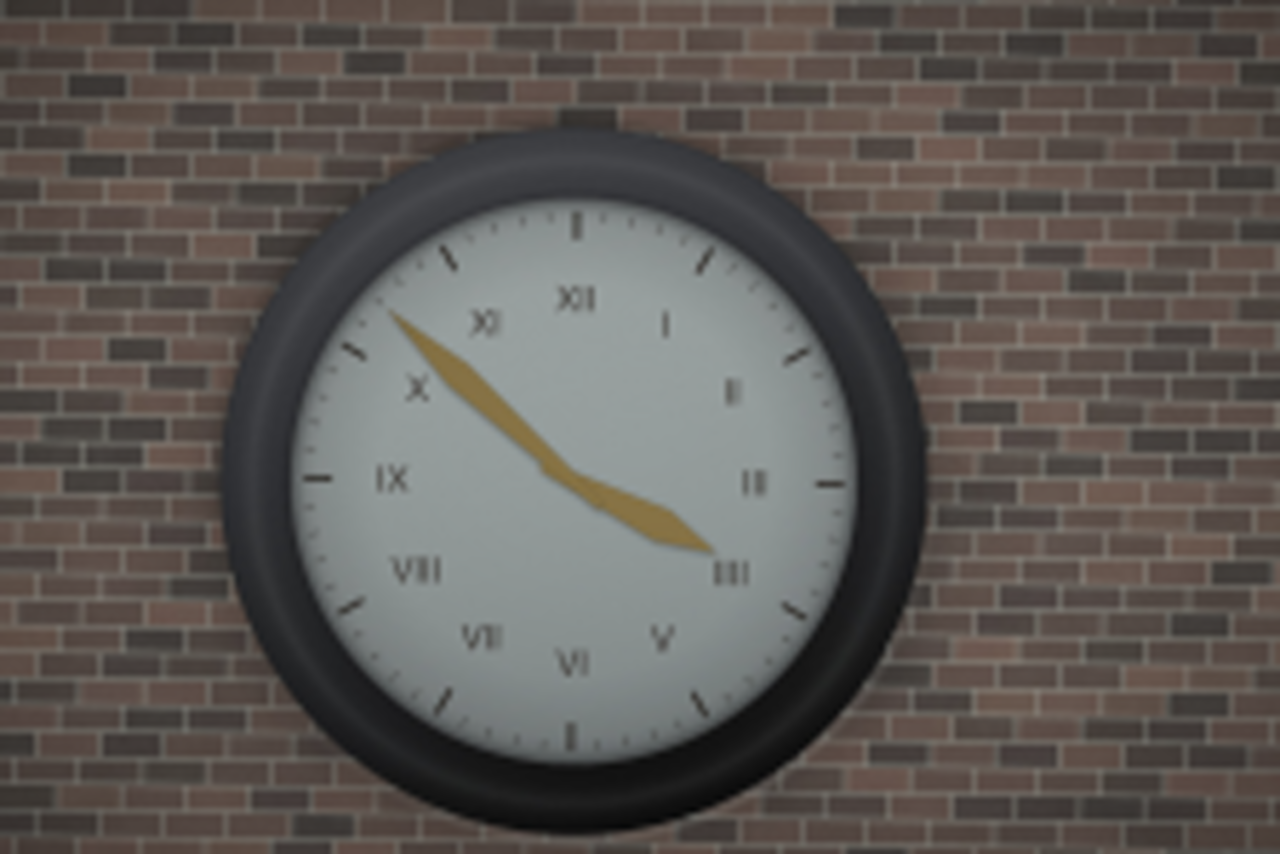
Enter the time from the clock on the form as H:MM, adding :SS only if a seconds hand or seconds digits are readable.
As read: 3:52
